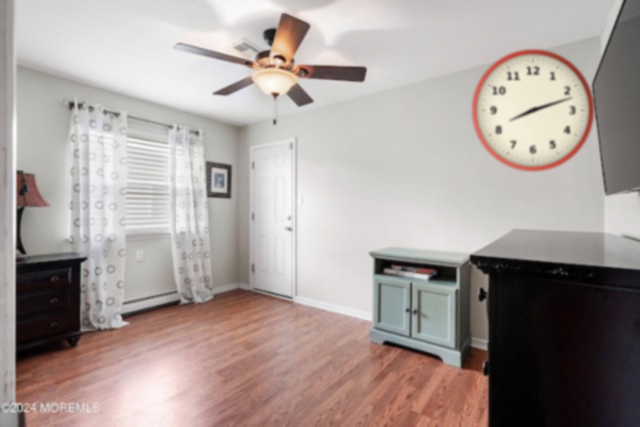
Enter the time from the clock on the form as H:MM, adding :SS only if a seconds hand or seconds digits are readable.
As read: 8:12
